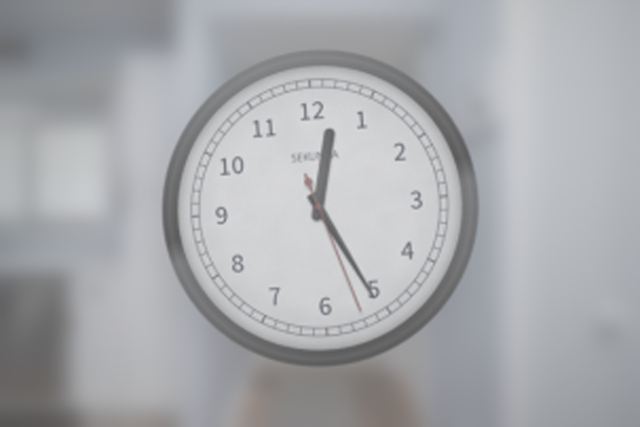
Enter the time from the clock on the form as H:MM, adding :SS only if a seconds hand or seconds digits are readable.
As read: 12:25:27
